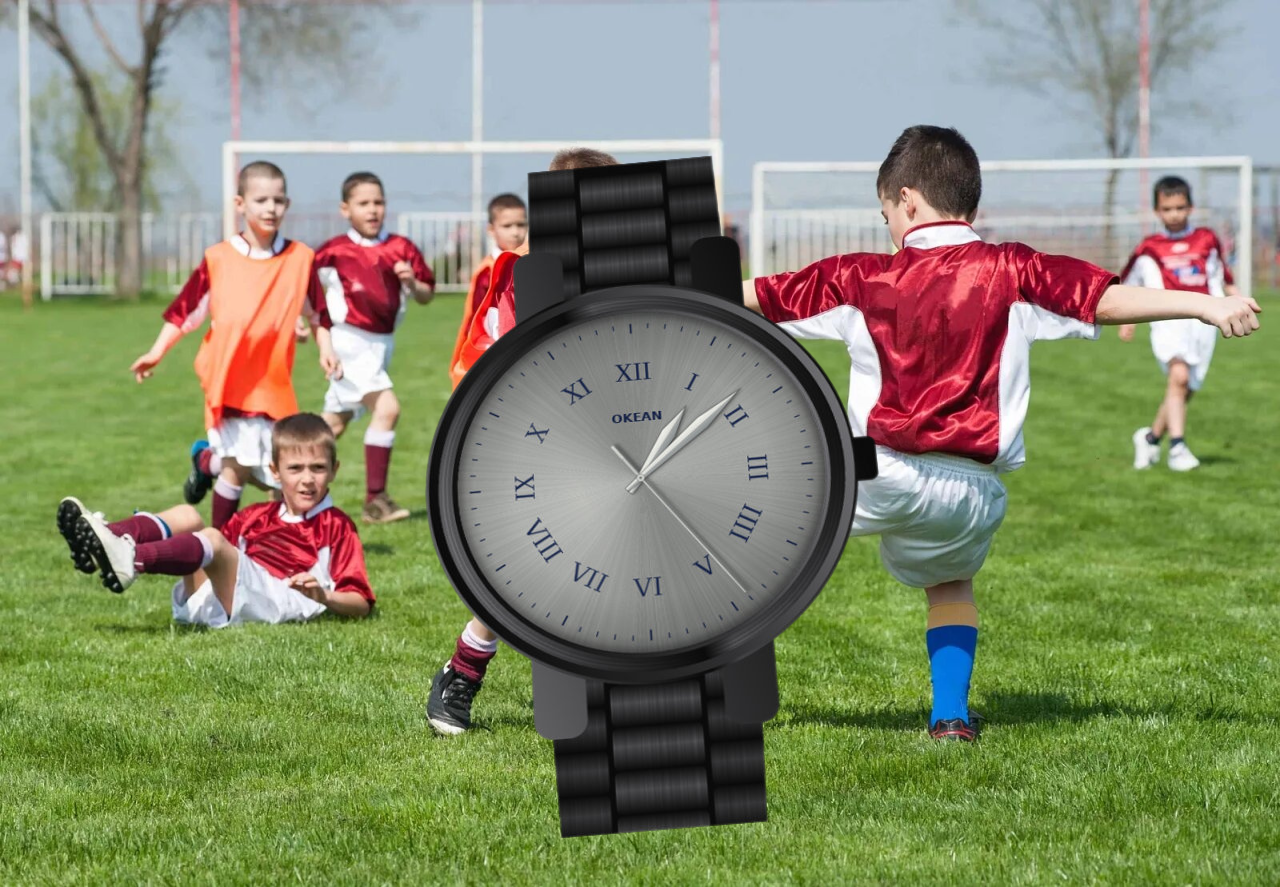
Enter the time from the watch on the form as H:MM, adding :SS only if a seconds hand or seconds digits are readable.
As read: 1:08:24
